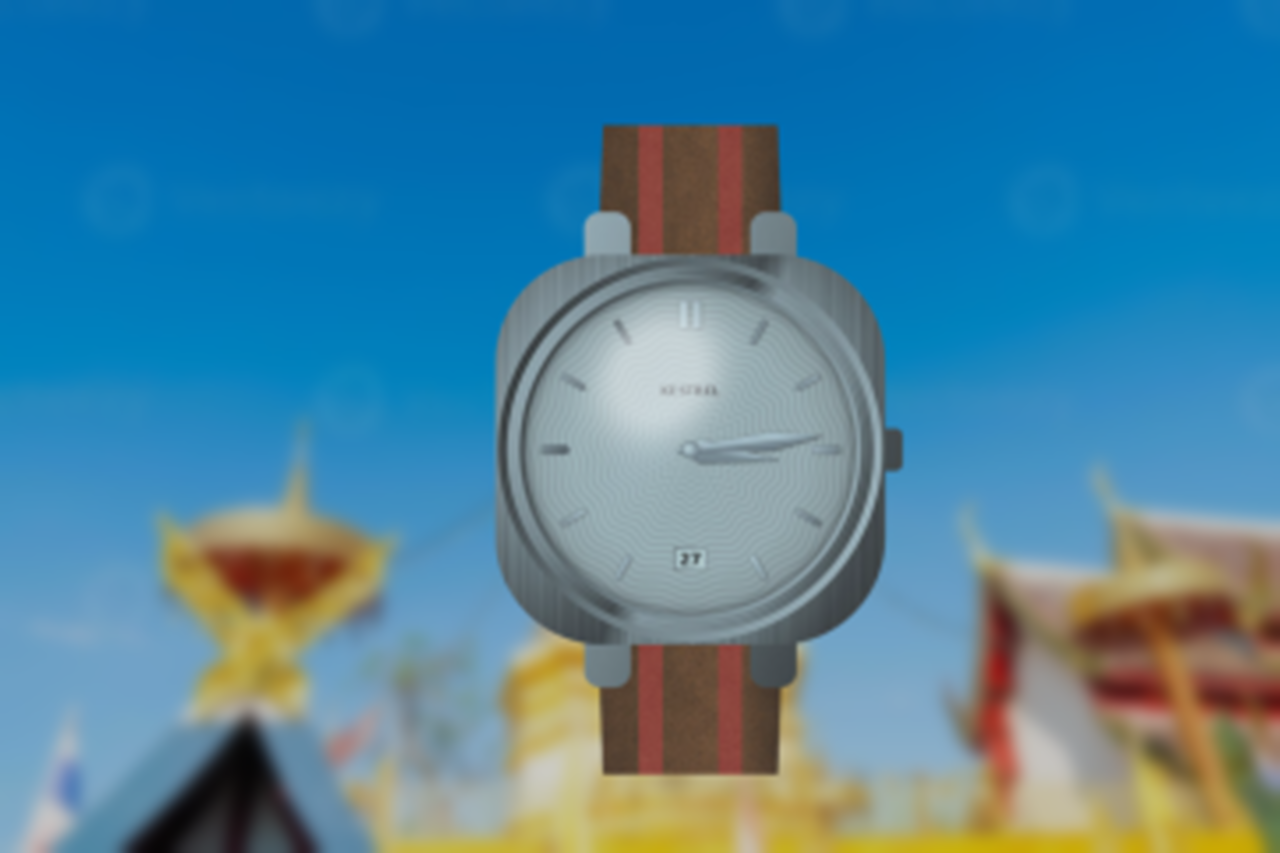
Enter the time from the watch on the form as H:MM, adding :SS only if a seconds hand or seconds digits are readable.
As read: 3:14
